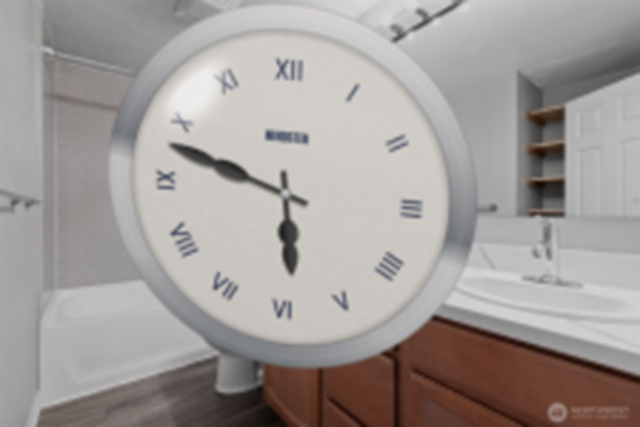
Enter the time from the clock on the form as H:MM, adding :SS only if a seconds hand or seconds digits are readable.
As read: 5:48
